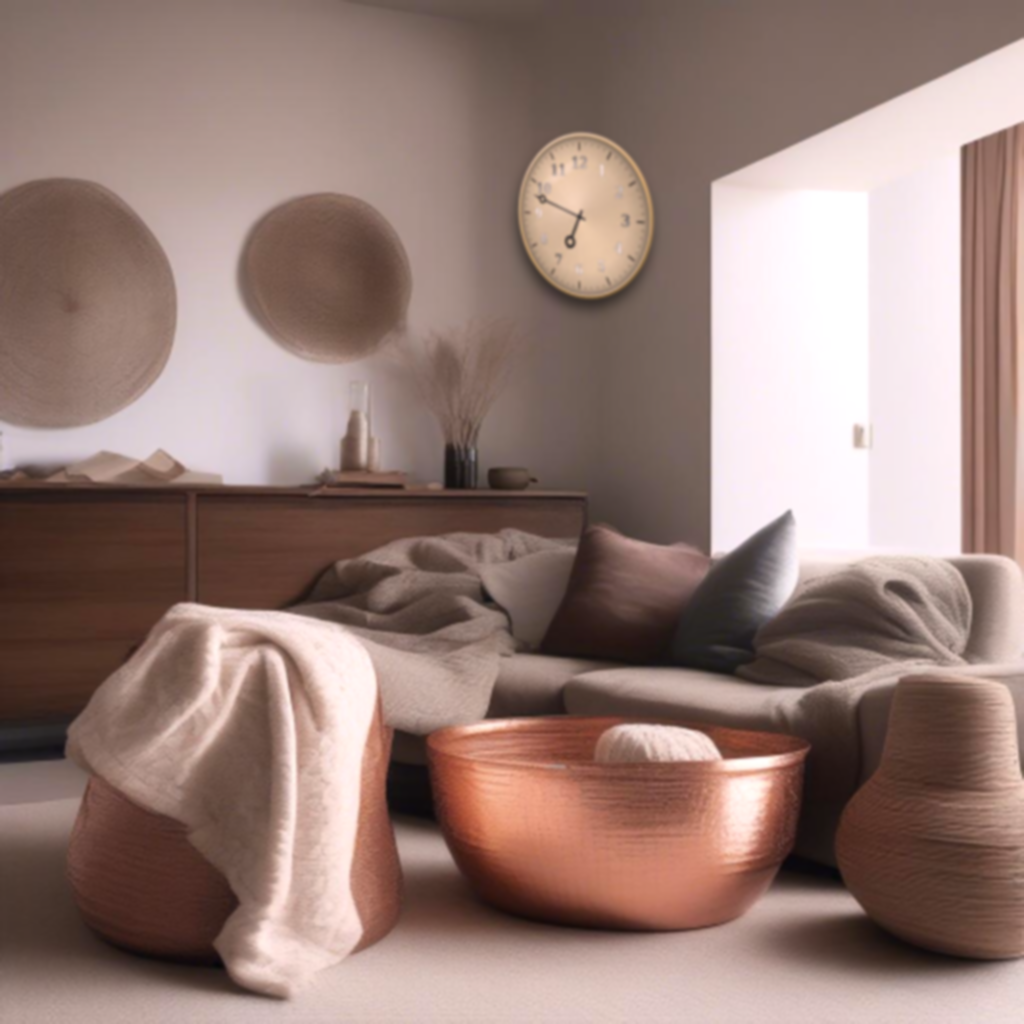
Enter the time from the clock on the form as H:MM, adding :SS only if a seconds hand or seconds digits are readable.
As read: 6:48
